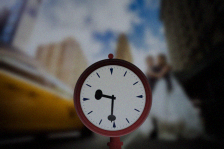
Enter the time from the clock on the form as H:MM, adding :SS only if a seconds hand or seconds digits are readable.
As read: 9:31
